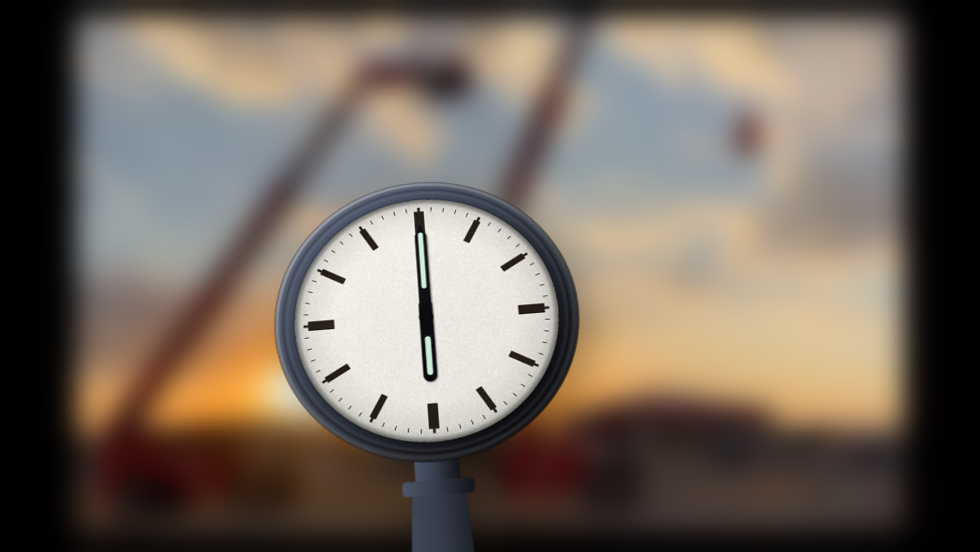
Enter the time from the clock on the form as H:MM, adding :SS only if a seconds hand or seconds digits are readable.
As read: 6:00
